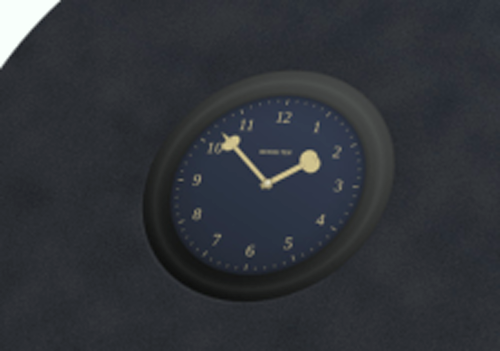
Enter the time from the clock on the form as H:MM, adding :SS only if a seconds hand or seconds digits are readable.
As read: 1:52
